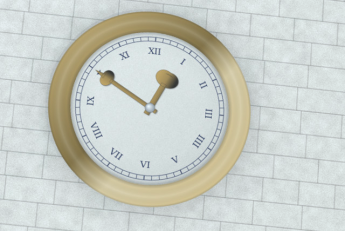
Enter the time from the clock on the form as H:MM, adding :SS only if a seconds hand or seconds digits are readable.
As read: 12:50
